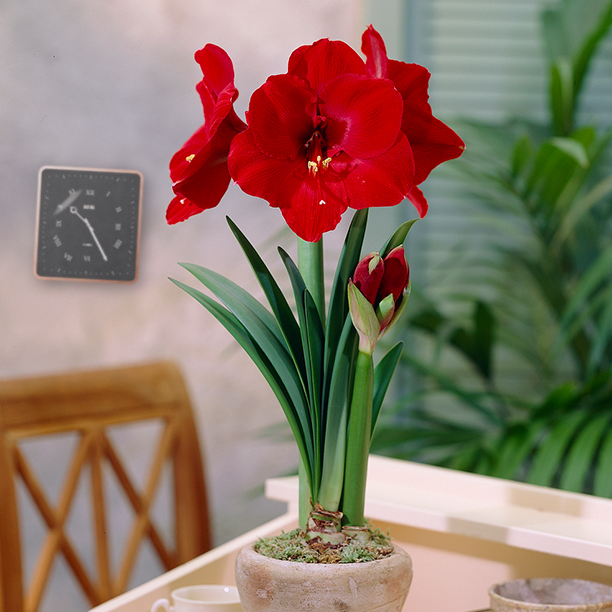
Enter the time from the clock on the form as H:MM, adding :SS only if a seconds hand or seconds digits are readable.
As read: 10:25
